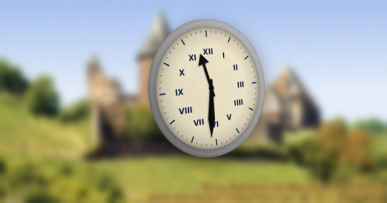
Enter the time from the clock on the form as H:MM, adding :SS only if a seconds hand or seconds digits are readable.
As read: 11:31
